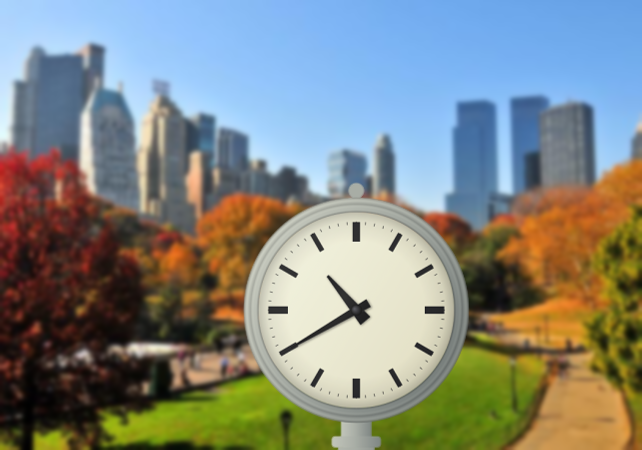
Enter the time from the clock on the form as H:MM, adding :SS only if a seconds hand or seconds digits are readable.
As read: 10:40
